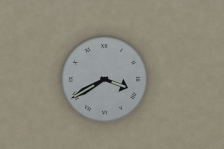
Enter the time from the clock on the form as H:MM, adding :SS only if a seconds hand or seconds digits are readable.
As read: 3:40
